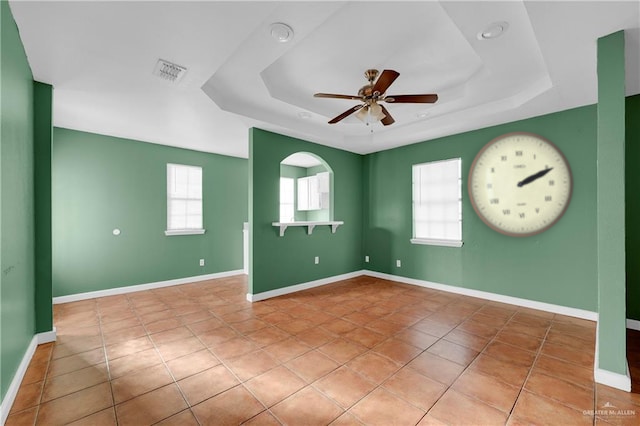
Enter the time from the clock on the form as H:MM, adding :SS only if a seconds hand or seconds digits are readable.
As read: 2:11
